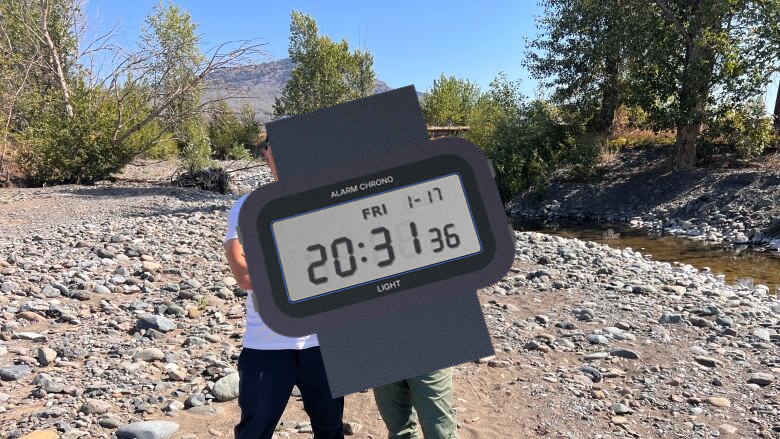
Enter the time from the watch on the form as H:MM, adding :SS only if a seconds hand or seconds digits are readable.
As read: 20:31:36
